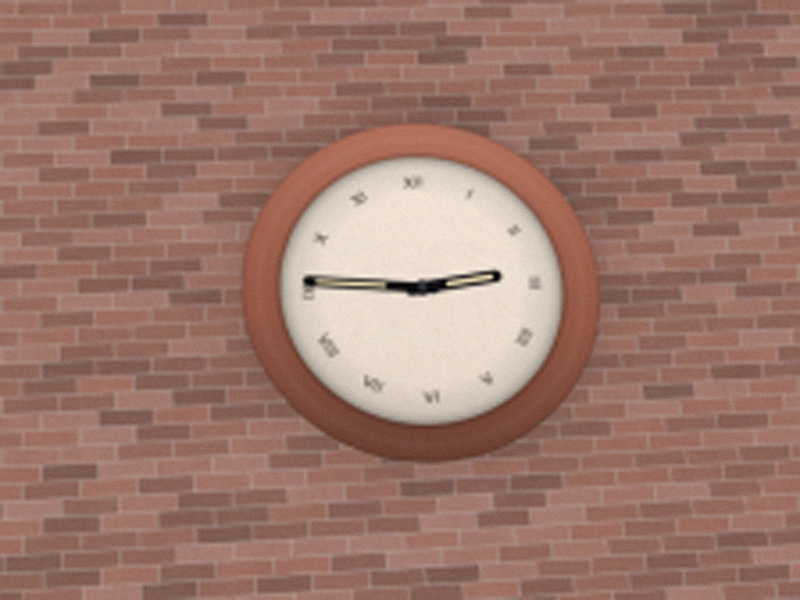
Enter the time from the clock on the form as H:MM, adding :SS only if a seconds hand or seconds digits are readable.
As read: 2:46
